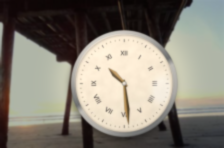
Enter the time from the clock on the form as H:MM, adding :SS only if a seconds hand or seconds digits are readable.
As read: 10:29
